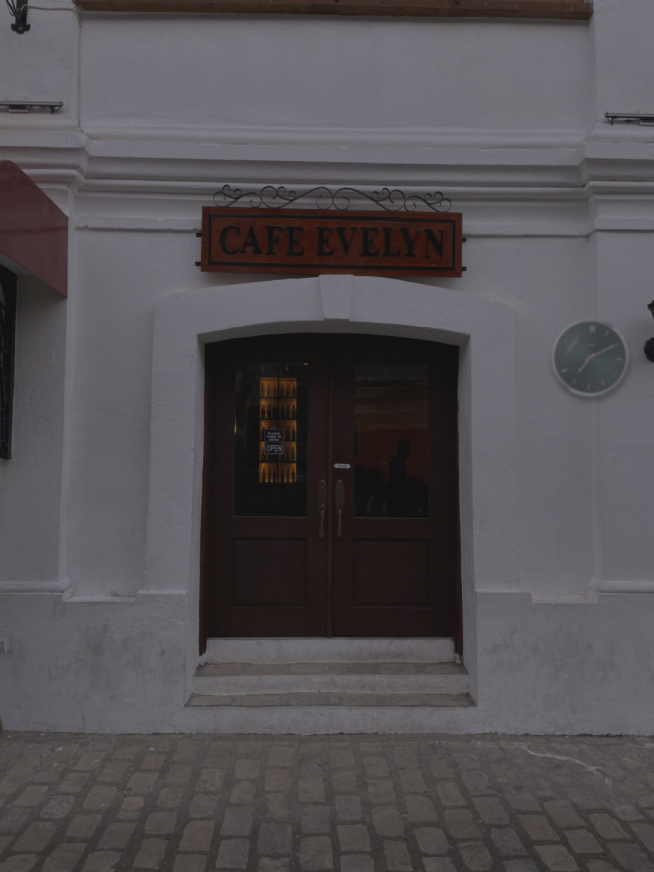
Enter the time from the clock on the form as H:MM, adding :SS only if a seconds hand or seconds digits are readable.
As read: 7:10
